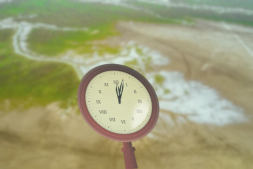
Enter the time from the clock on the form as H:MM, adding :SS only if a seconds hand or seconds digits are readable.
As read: 12:03
